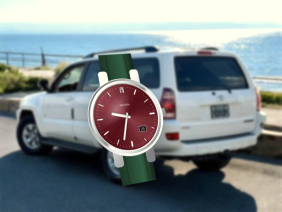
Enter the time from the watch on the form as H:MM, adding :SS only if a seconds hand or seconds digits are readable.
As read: 9:33
